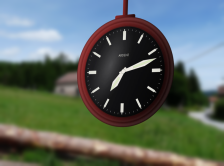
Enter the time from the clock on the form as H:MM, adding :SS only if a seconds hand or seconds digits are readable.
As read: 7:12
